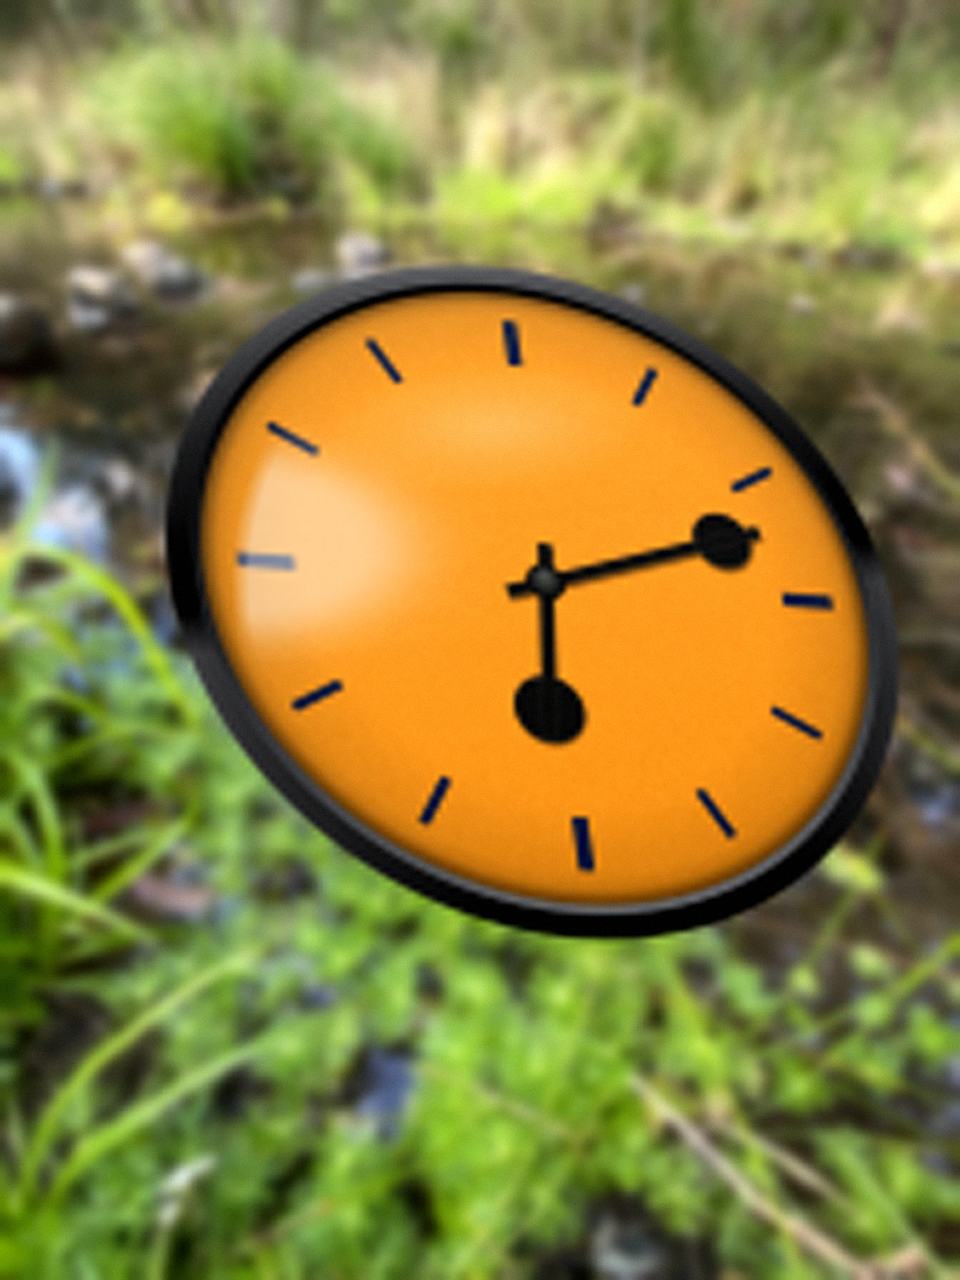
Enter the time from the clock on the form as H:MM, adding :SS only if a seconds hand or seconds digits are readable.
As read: 6:12
